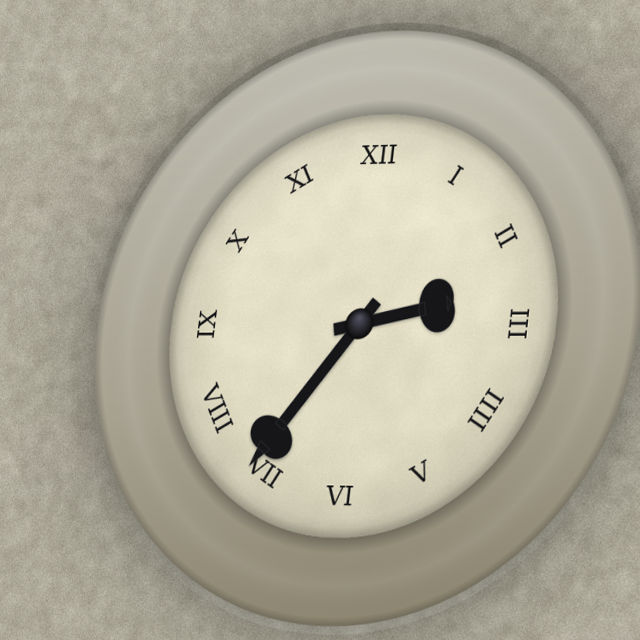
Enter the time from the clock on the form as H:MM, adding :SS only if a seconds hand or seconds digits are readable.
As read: 2:36
